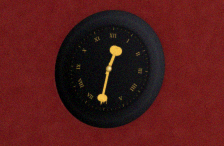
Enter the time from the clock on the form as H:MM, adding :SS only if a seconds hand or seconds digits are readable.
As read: 12:31
